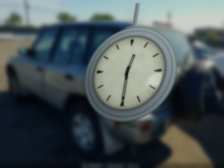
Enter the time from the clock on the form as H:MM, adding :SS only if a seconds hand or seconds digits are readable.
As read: 12:30
